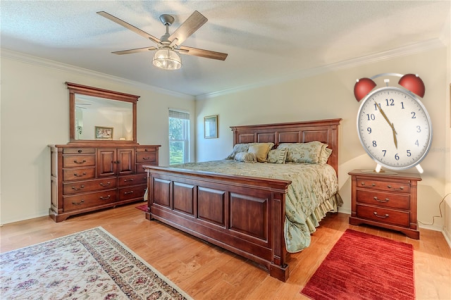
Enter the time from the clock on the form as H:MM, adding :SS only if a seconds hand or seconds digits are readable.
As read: 5:55
